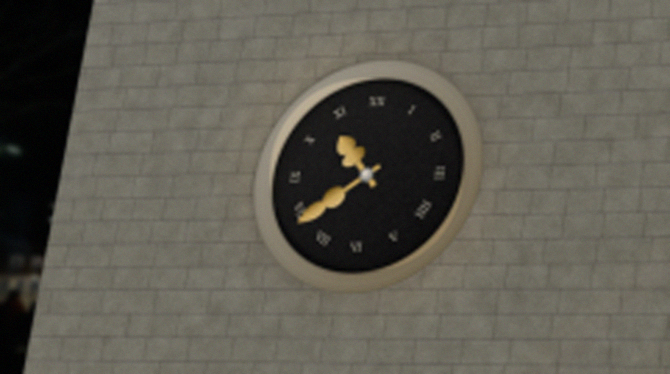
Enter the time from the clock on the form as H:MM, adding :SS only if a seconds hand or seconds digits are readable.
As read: 10:39
